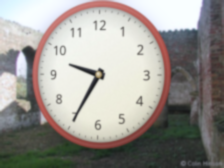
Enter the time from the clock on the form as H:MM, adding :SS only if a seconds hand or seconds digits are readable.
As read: 9:35
